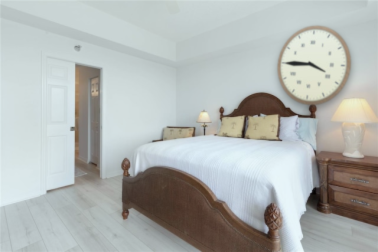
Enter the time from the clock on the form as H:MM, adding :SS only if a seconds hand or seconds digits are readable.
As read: 3:45
